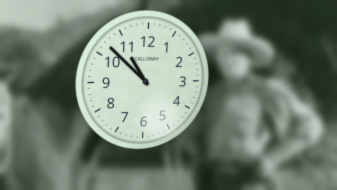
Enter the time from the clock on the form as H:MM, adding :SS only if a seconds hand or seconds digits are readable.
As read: 10:52
